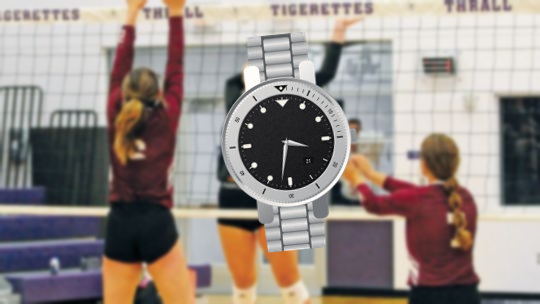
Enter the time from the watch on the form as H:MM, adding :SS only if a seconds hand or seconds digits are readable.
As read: 3:32
